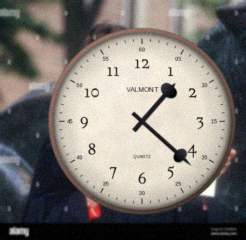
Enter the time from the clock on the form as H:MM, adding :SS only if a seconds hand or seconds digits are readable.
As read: 1:22
